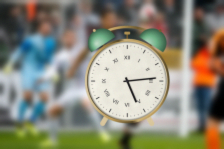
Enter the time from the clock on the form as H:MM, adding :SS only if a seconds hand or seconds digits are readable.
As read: 5:14
